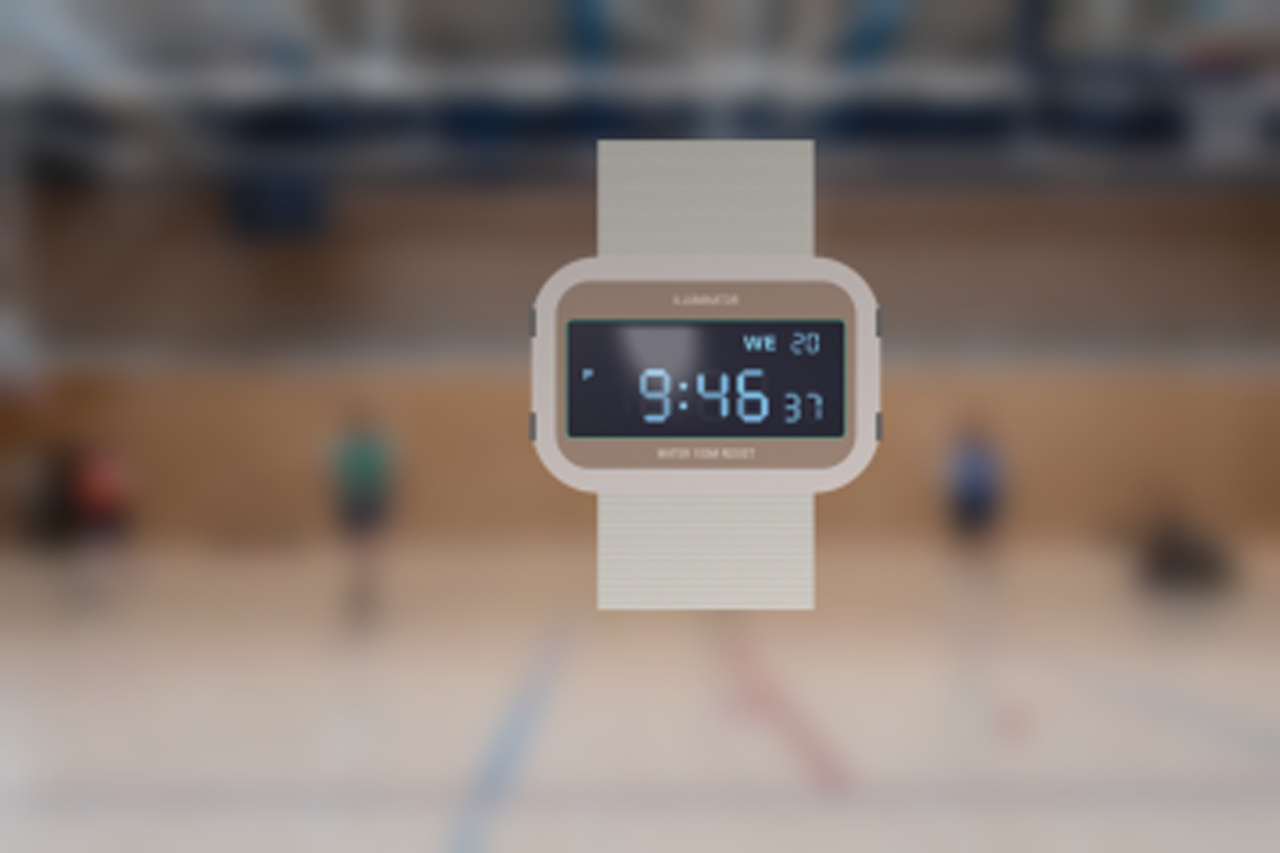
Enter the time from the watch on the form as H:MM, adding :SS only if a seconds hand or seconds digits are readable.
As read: 9:46:37
